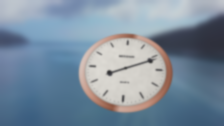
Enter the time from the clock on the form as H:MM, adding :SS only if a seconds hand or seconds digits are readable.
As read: 8:11
